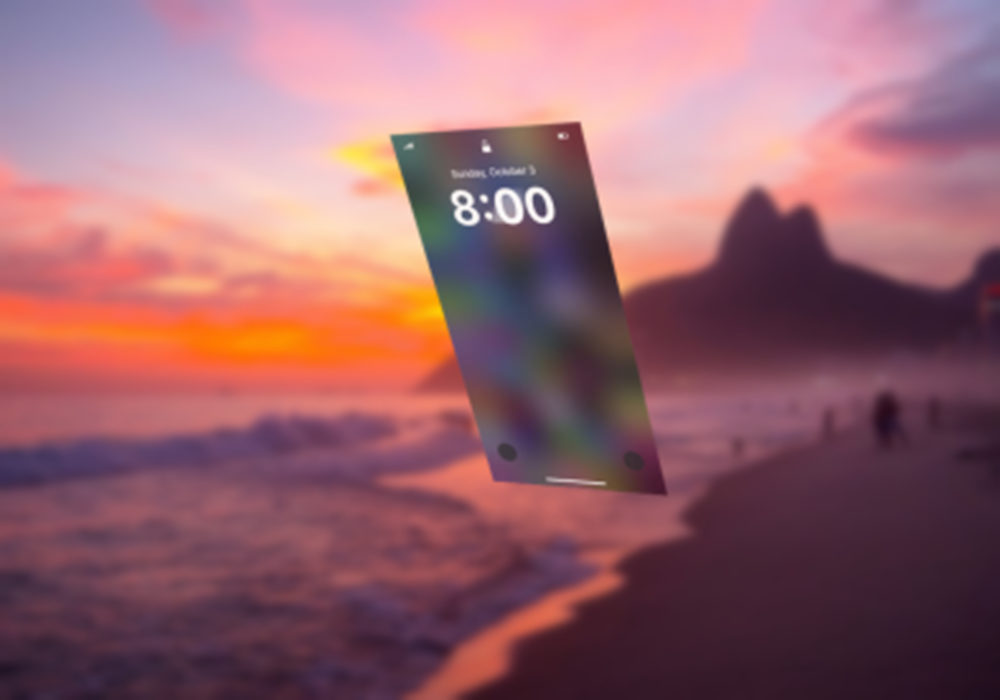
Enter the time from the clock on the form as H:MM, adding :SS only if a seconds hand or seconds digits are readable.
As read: 8:00
